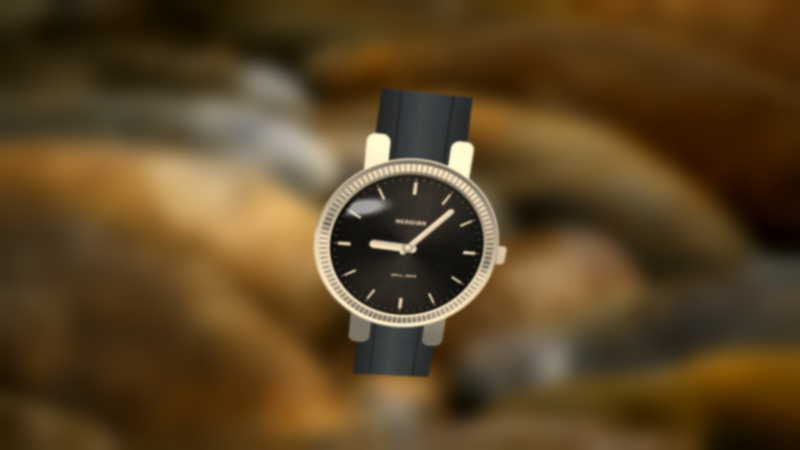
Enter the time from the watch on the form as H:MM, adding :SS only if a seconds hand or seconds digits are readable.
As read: 9:07
